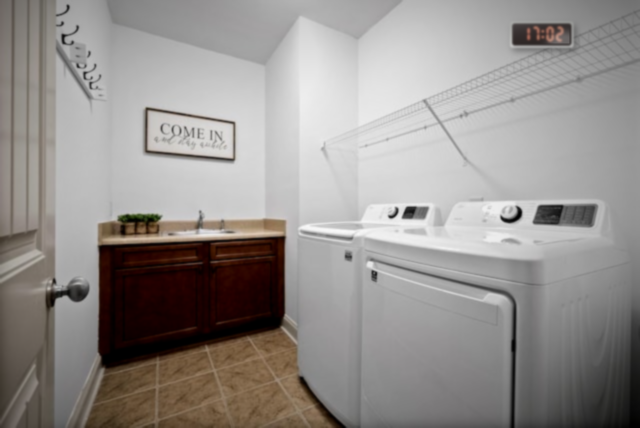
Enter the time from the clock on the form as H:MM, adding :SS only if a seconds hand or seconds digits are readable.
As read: 17:02
